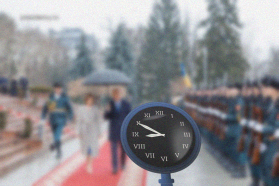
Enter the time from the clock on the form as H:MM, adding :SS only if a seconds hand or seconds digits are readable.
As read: 8:50
